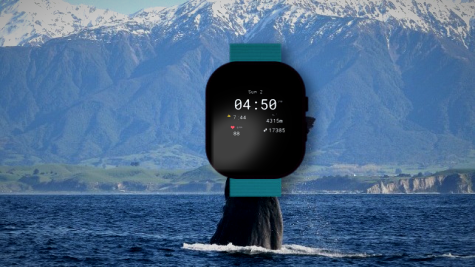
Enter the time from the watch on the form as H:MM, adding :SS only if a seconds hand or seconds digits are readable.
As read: 4:50
